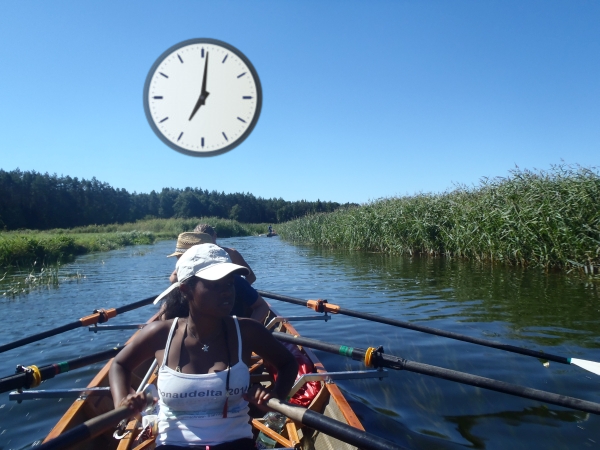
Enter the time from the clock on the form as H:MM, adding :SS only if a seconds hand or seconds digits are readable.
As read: 7:01
